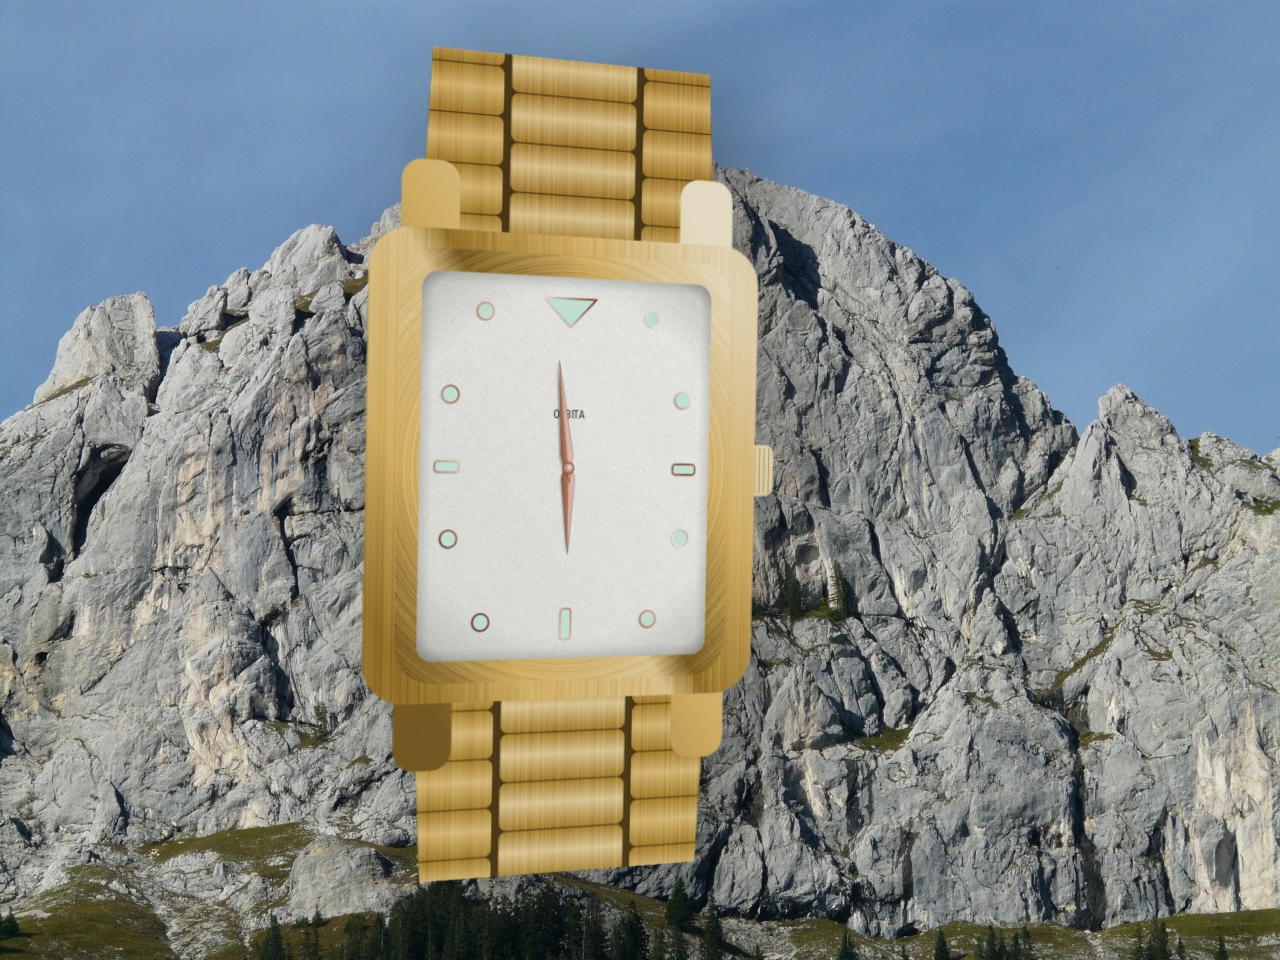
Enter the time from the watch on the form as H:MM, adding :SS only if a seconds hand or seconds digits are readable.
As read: 5:59
